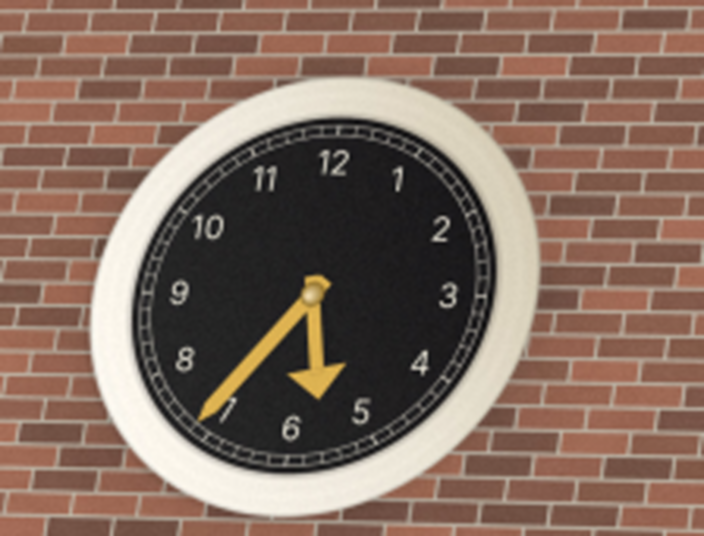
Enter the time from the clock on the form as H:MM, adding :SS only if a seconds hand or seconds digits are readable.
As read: 5:36
